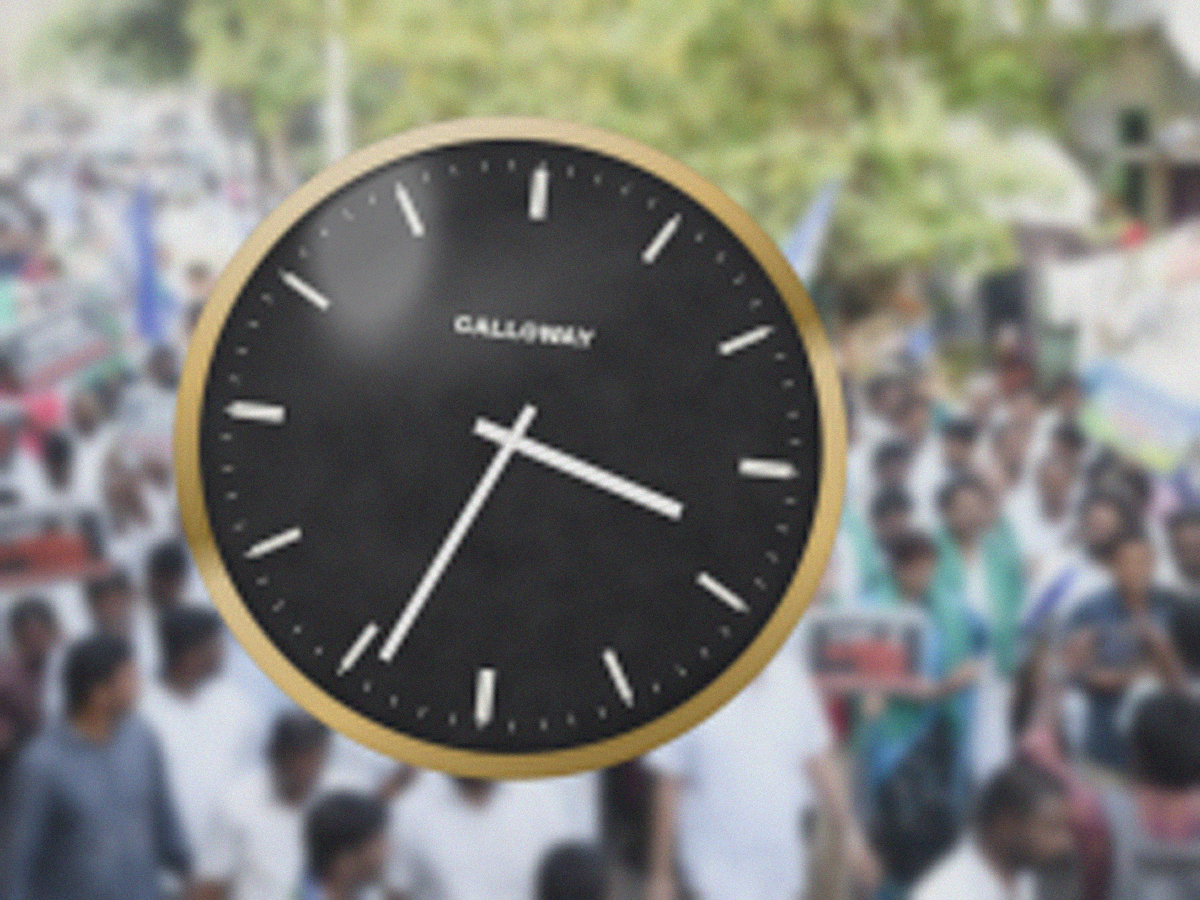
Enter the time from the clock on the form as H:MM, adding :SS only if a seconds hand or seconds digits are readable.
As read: 3:34
